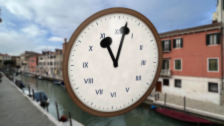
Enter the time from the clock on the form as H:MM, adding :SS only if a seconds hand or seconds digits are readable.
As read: 11:02
